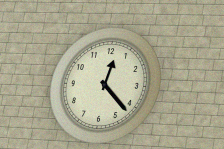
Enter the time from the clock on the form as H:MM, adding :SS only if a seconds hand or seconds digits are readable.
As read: 12:22
